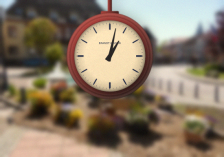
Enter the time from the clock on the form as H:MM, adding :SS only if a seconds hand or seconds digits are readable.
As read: 1:02
